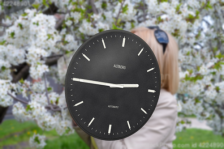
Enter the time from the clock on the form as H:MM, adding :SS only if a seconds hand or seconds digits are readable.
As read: 2:45
